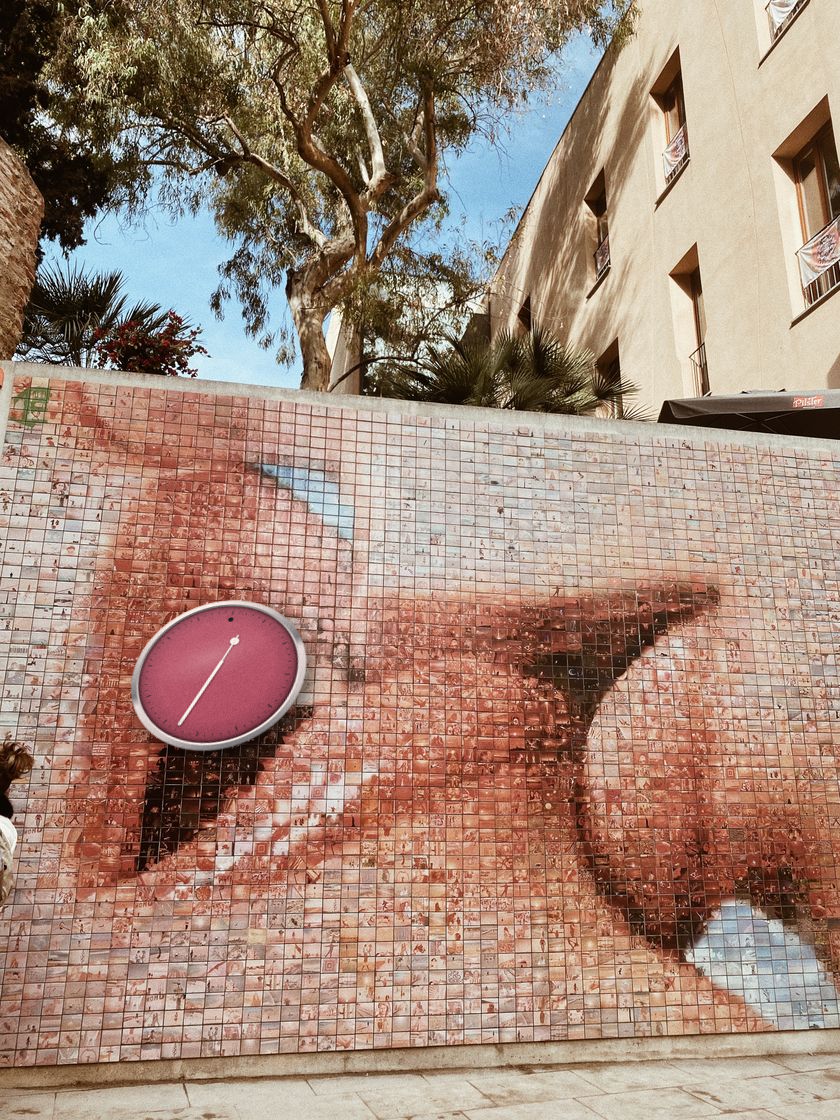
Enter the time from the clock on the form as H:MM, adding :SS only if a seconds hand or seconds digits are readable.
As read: 12:33
